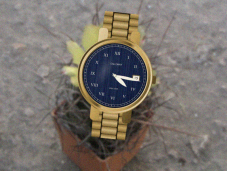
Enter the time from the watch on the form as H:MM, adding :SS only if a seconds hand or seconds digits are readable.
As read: 4:16
